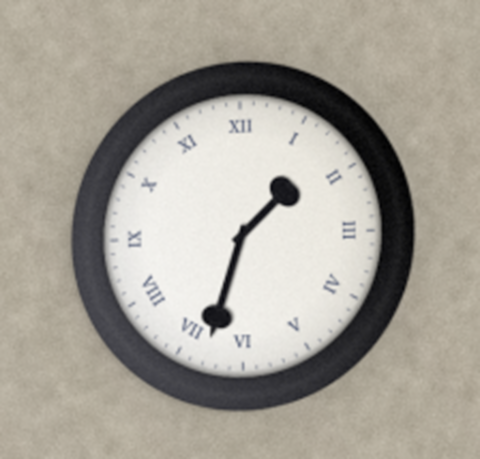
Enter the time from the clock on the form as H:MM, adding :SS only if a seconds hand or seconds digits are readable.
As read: 1:33
